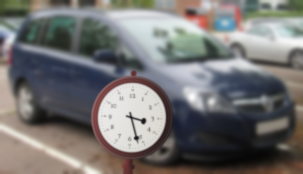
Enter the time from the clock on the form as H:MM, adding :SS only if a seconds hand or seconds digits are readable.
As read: 3:27
